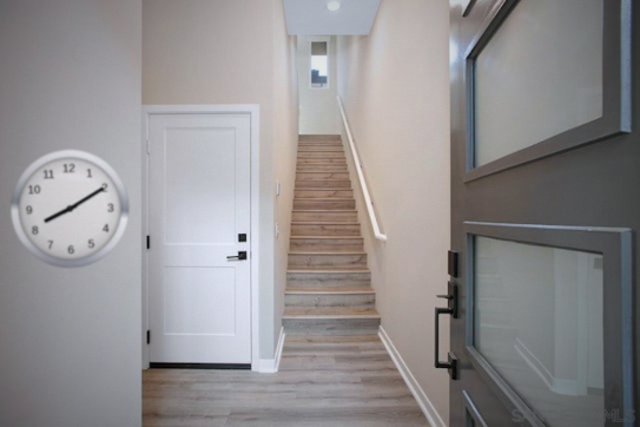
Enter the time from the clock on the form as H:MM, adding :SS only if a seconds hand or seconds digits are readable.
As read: 8:10
